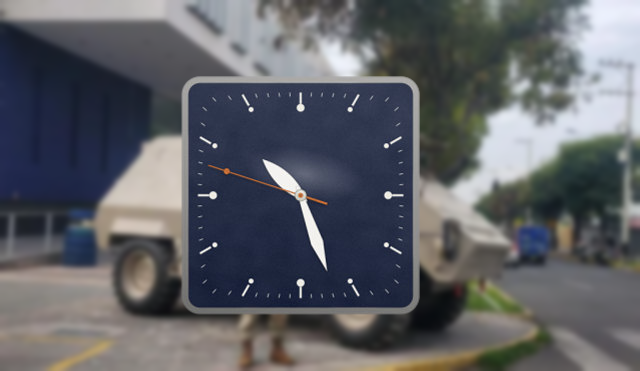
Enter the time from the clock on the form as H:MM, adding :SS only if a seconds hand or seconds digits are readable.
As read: 10:26:48
